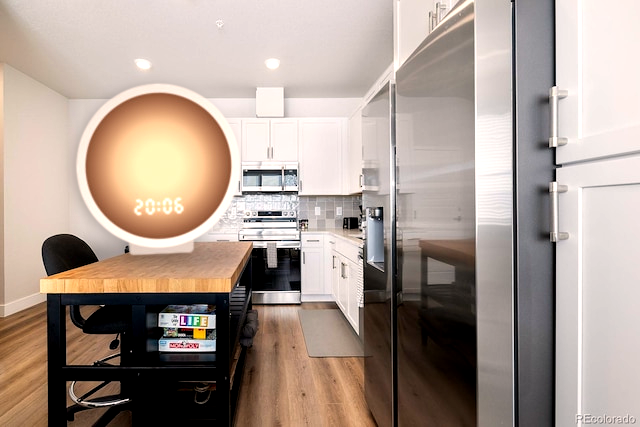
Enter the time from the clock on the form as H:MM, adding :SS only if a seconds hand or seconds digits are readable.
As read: 20:06
